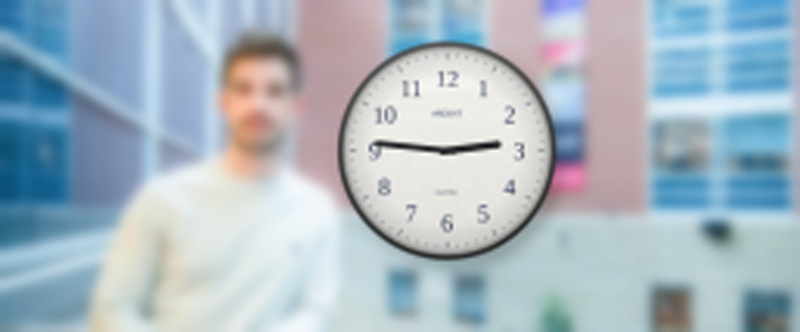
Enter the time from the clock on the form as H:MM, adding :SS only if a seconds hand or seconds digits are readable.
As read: 2:46
